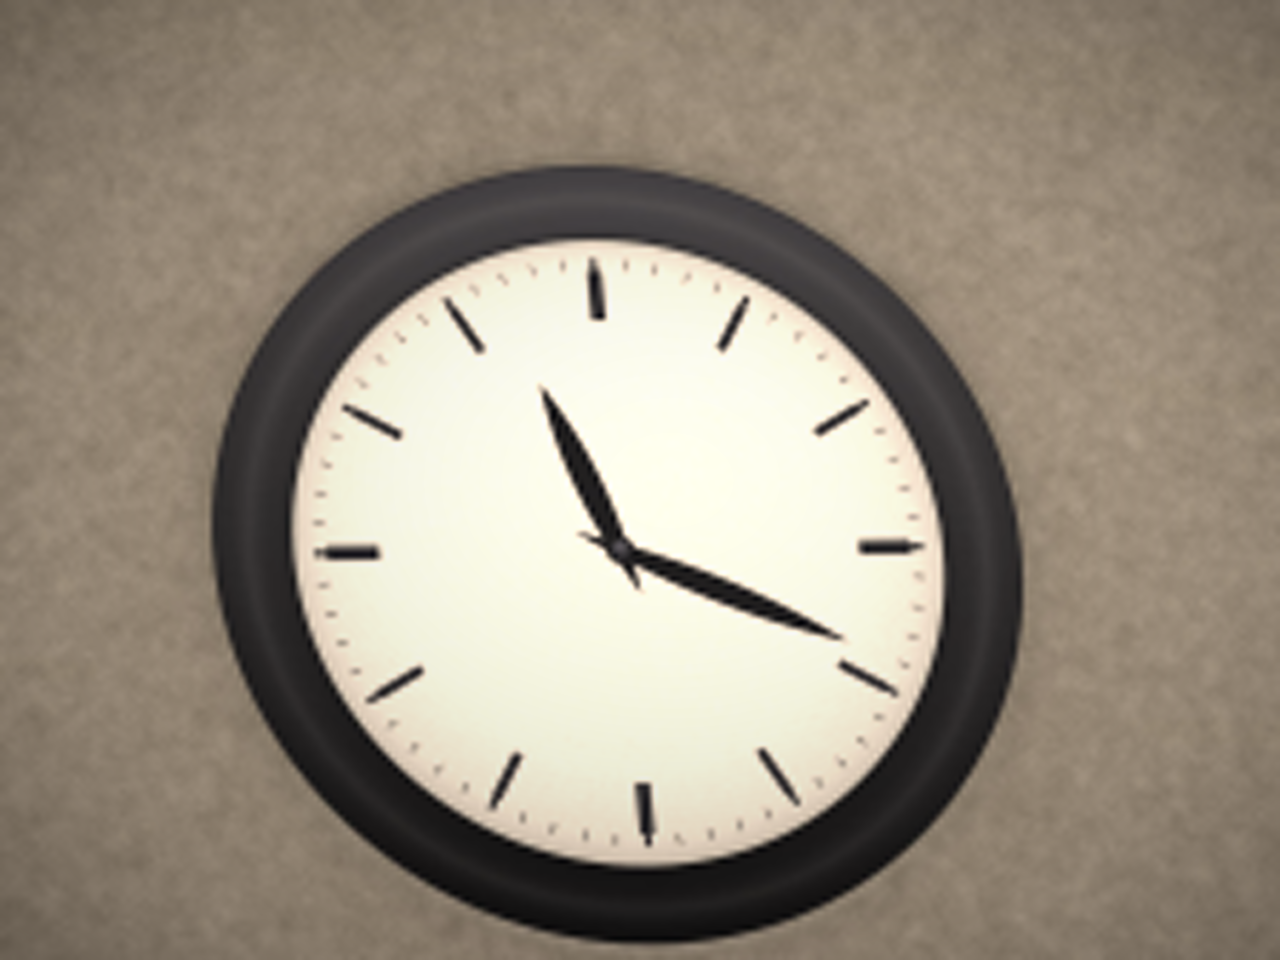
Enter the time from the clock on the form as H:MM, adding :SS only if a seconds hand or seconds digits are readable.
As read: 11:19
